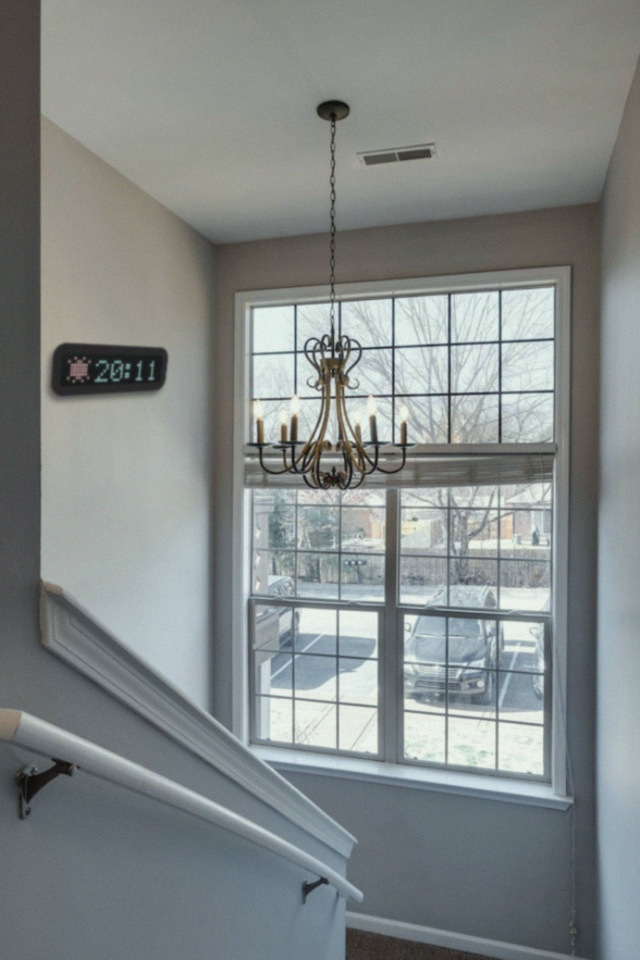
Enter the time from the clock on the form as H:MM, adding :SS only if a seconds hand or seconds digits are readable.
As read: 20:11
